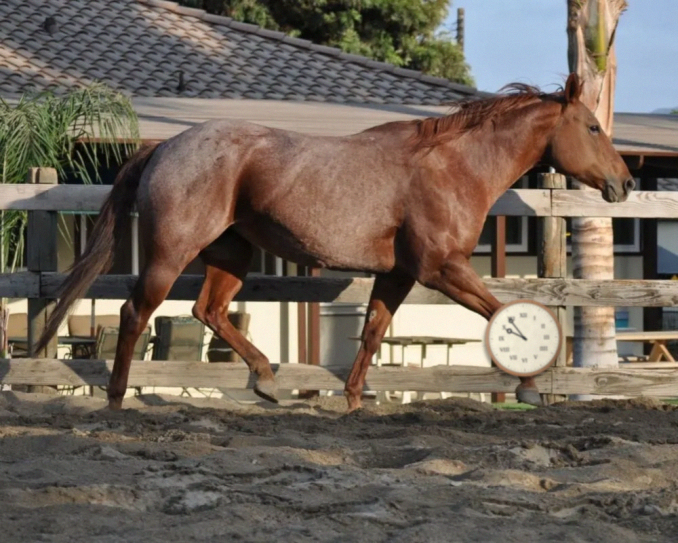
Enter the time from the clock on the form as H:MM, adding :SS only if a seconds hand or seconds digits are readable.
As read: 9:54
